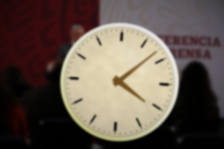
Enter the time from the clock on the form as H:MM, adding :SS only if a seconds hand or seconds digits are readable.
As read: 4:08
